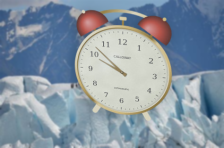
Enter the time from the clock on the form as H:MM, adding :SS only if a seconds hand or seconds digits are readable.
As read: 9:52
